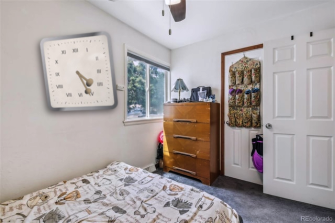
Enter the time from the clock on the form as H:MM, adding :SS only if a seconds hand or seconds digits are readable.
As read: 4:26
